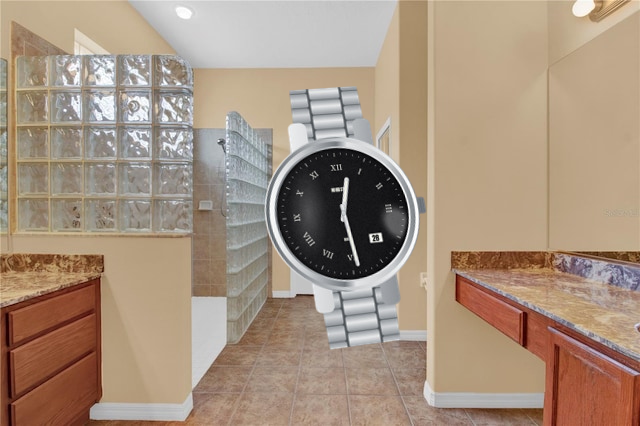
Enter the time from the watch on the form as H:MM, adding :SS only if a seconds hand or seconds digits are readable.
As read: 12:29
